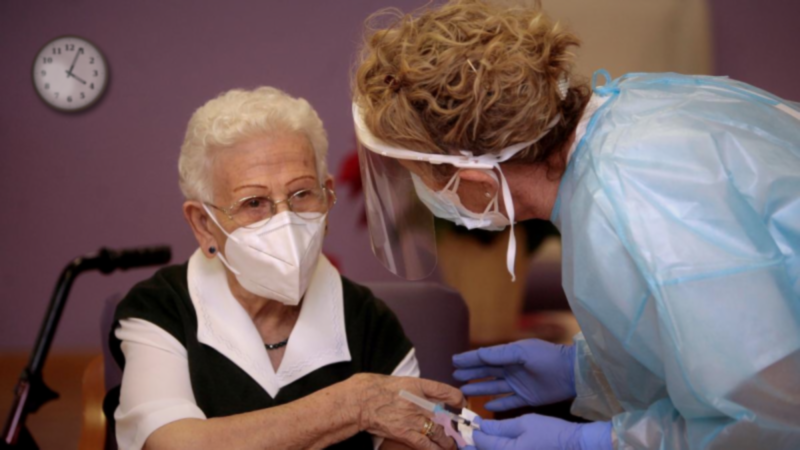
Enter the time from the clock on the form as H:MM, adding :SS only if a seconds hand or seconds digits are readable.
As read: 4:04
